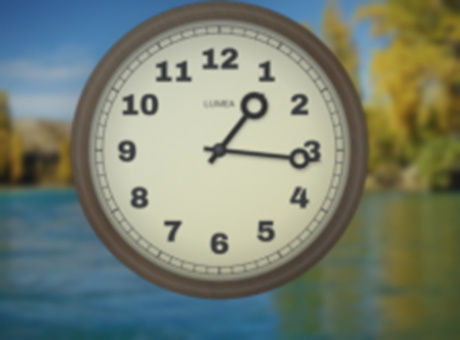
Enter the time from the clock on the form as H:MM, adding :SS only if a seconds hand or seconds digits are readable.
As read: 1:16
